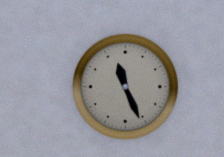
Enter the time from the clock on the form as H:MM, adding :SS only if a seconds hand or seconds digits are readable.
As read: 11:26
